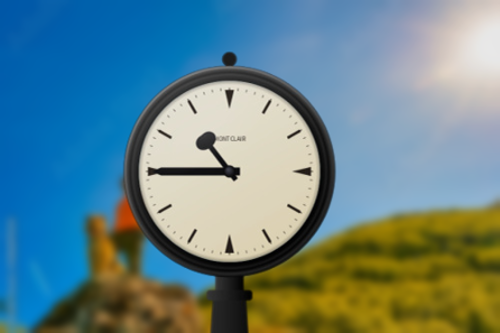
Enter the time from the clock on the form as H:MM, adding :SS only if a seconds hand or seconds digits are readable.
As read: 10:45
